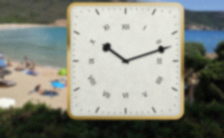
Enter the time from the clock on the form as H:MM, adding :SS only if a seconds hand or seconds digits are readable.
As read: 10:12
